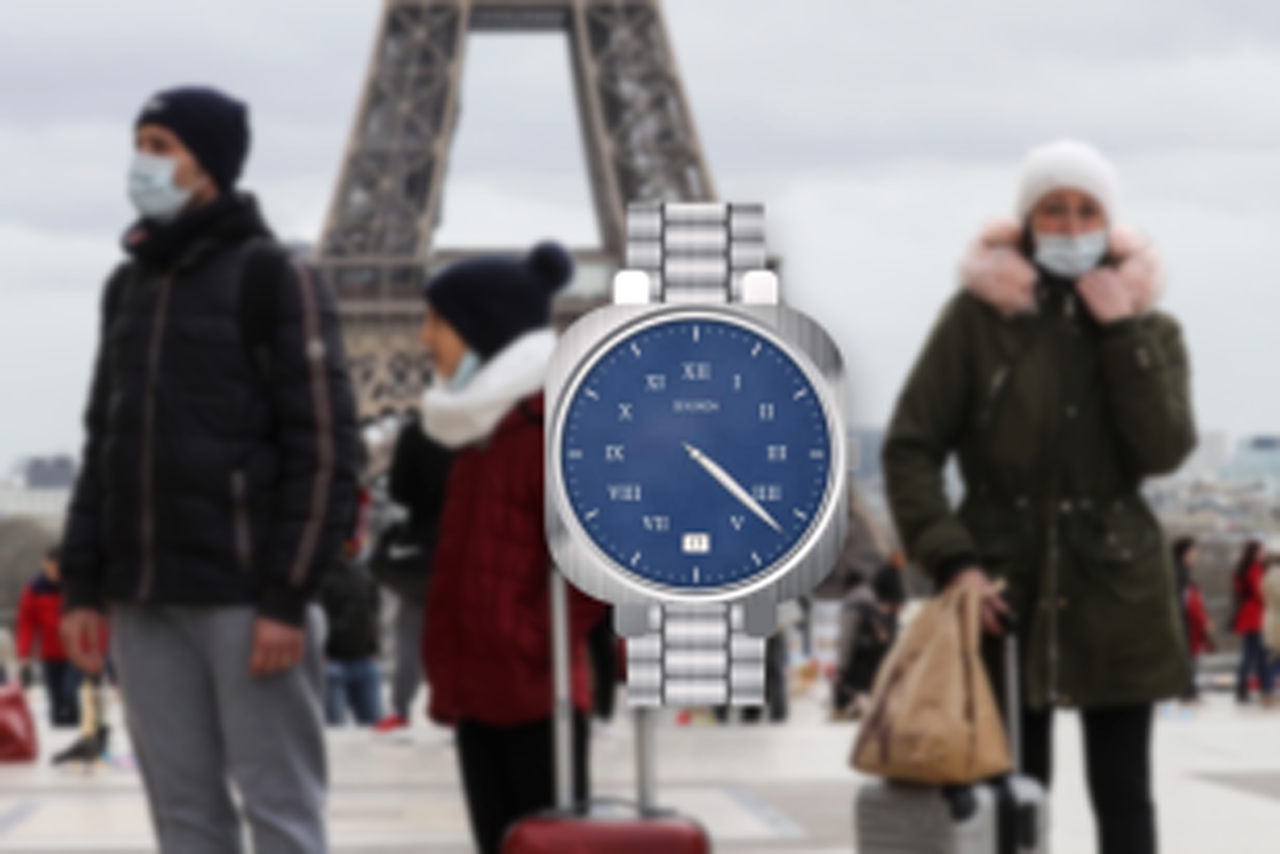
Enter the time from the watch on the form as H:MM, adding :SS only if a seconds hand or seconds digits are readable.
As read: 4:22
